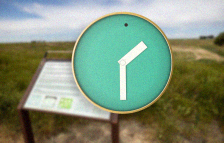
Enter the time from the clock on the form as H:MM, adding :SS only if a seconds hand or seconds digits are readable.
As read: 1:29
